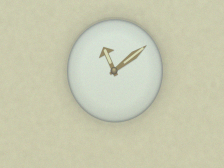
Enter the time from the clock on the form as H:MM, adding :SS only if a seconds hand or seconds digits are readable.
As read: 11:09
